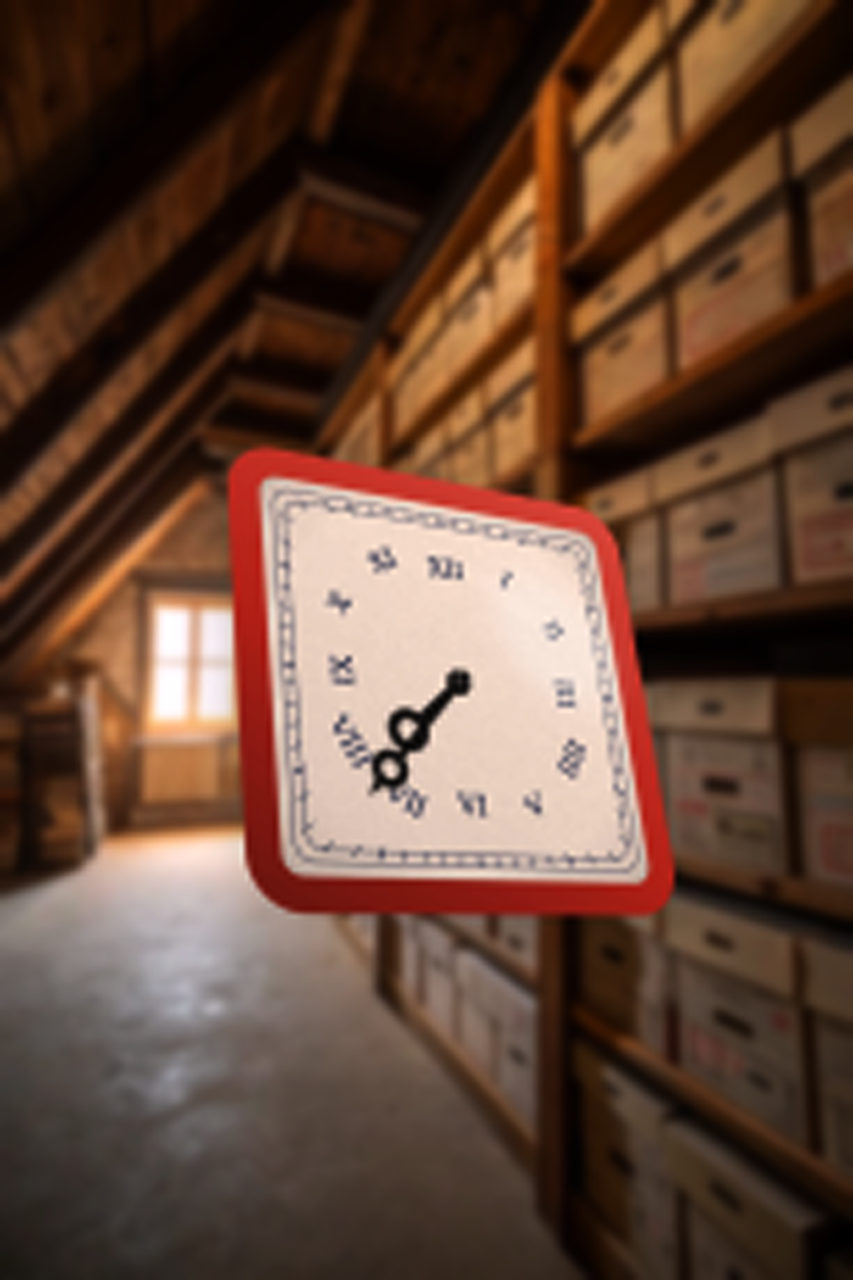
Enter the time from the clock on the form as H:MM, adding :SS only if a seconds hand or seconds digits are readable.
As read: 7:37
